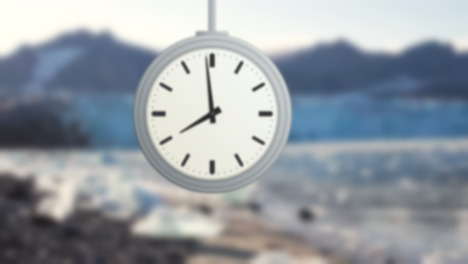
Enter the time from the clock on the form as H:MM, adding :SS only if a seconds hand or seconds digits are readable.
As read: 7:59
